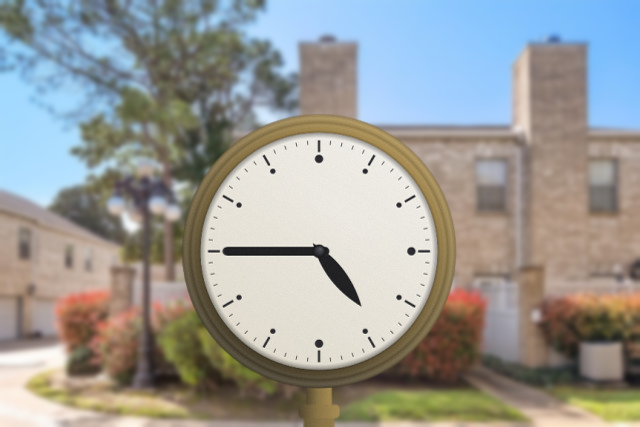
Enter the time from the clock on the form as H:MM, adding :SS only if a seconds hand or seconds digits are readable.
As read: 4:45
